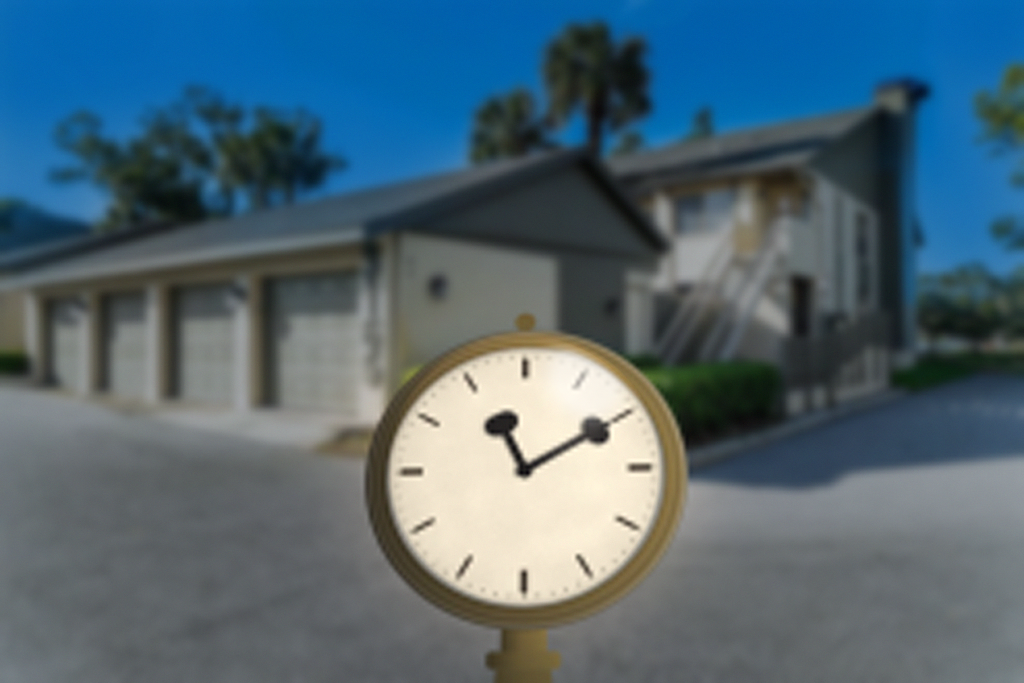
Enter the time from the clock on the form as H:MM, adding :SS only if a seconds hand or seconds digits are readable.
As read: 11:10
